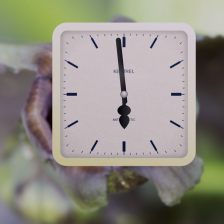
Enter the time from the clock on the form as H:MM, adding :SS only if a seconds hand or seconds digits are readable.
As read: 5:59
